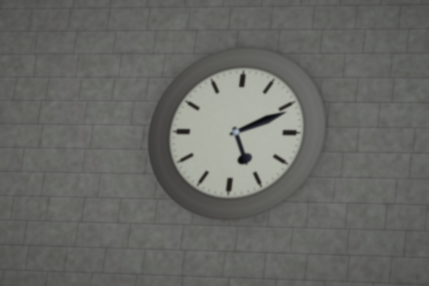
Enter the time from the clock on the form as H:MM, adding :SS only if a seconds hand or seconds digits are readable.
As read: 5:11
